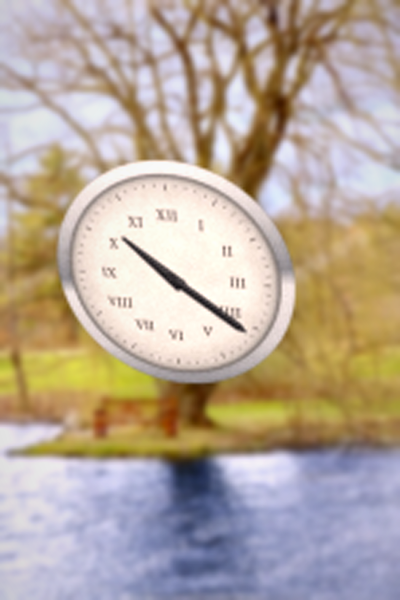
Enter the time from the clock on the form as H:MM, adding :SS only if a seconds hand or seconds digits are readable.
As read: 10:21
